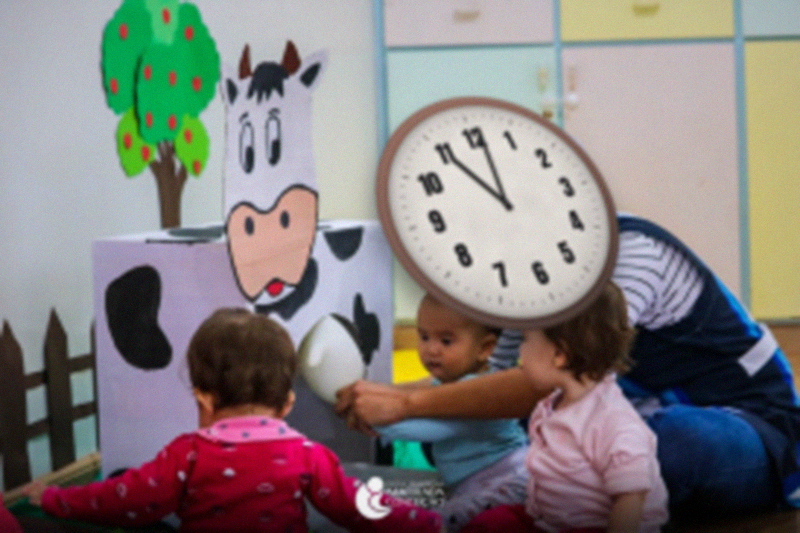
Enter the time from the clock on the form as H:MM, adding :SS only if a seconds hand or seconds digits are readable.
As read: 11:01
